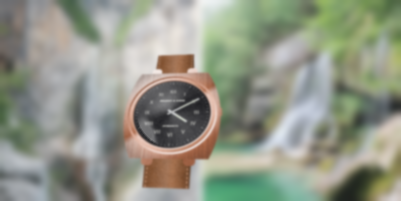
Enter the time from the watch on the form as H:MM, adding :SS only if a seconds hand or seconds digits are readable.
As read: 4:10
